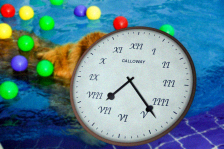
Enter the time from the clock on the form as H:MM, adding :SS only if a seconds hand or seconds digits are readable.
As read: 7:23
